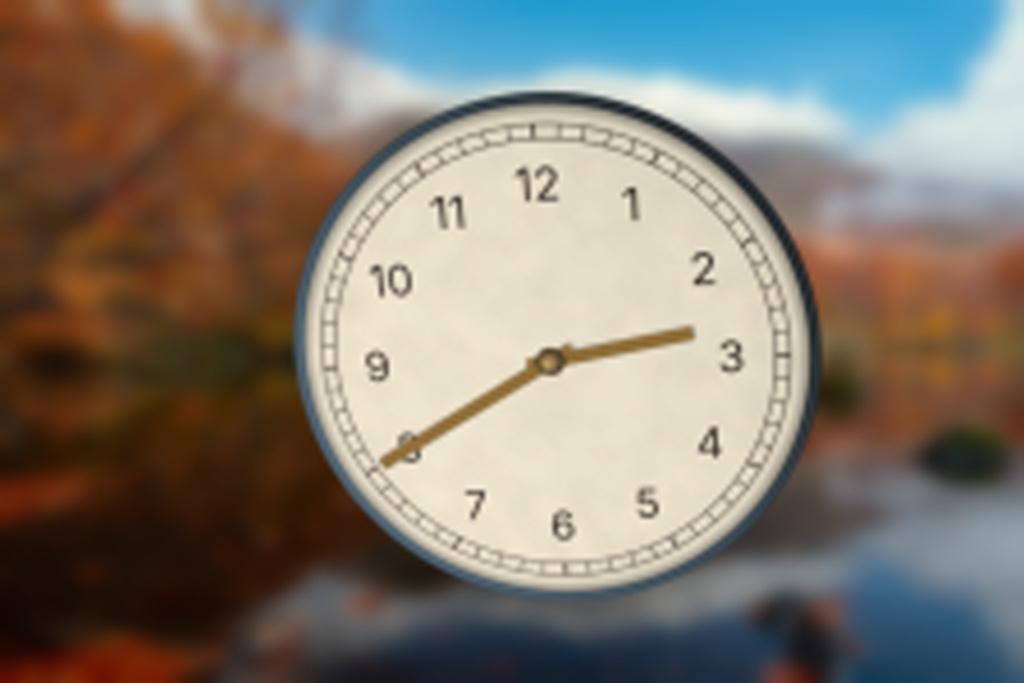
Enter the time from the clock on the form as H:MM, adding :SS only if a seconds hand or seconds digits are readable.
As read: 2:40
